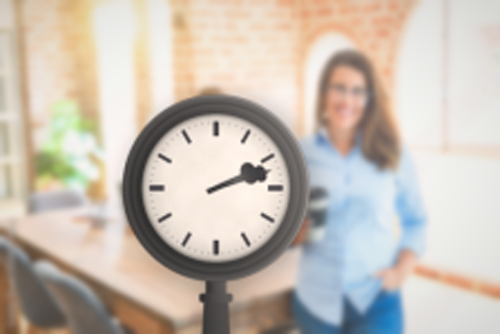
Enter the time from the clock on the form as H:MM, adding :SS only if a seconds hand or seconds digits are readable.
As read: 2:12
